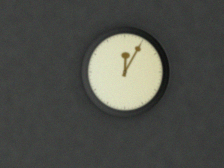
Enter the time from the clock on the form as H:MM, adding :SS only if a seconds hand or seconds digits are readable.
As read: 12:05
